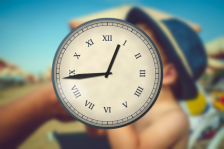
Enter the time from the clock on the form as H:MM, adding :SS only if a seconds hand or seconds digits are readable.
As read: 12:44
